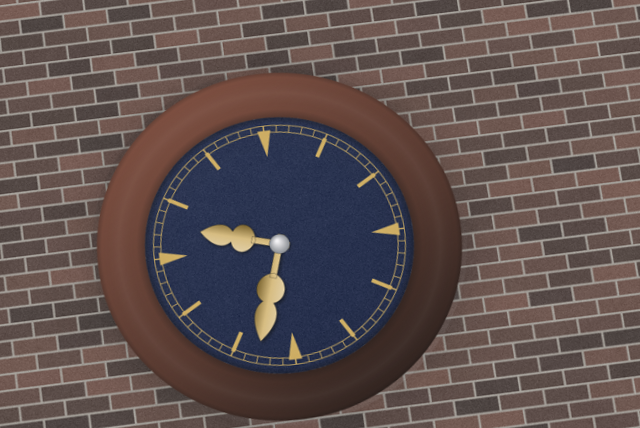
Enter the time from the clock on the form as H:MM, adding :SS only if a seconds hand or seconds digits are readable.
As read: 9:33
